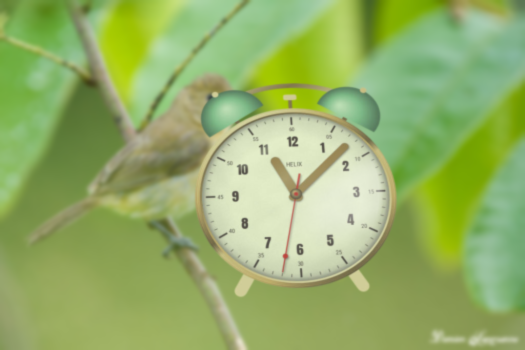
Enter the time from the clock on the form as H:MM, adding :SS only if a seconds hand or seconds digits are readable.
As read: 11:07:32
